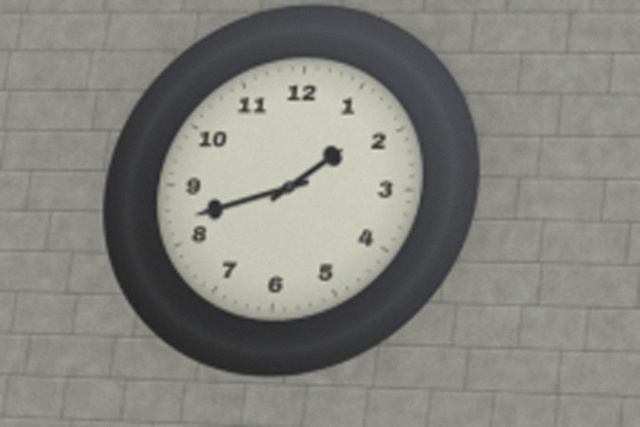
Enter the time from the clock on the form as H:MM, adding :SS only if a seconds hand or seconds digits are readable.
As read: 1:42
